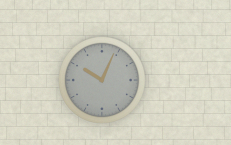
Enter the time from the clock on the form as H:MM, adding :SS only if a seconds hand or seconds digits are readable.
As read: 10:04
